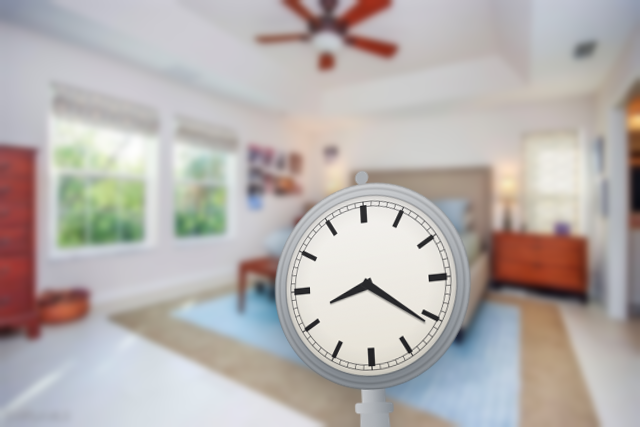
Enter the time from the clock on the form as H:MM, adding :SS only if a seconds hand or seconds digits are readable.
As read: 8:21
